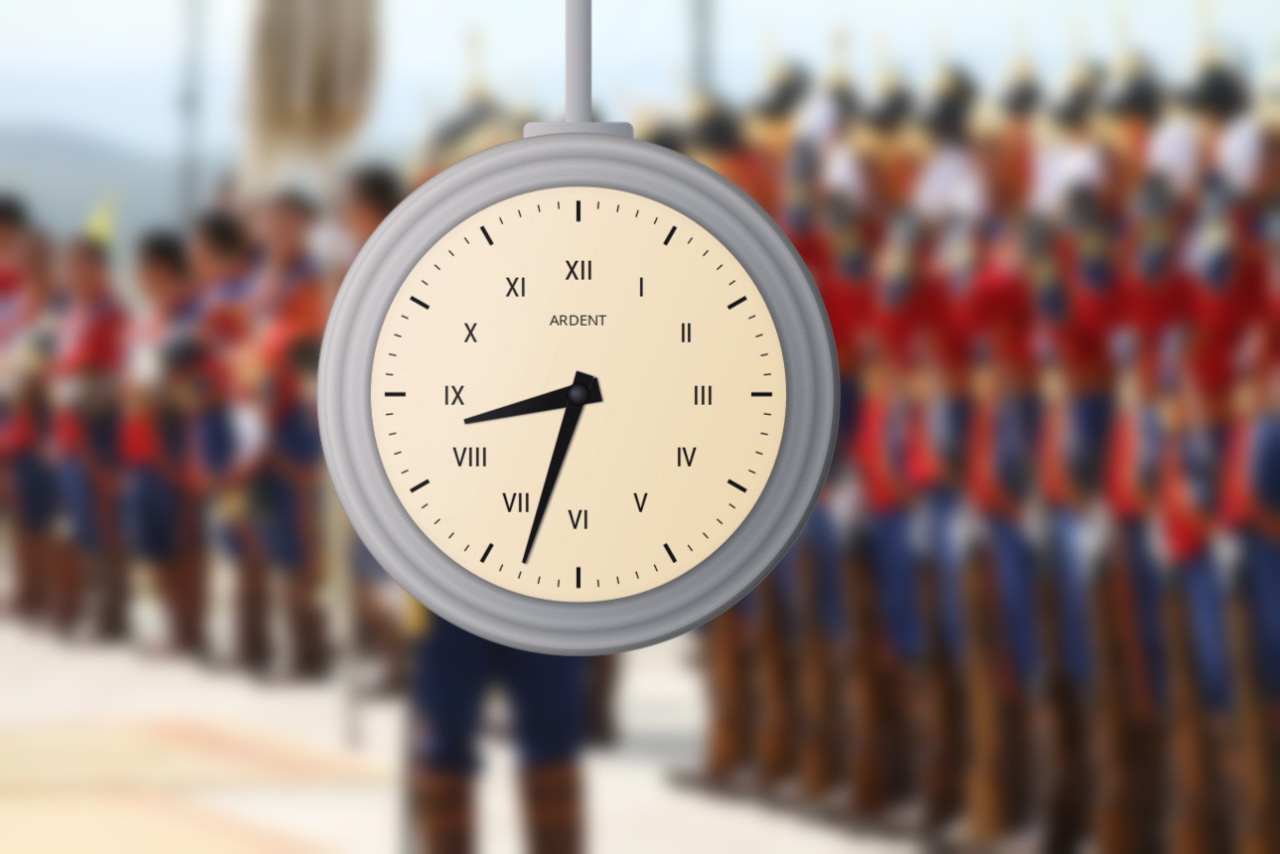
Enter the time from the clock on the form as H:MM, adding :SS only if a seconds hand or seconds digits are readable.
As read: 8:33
